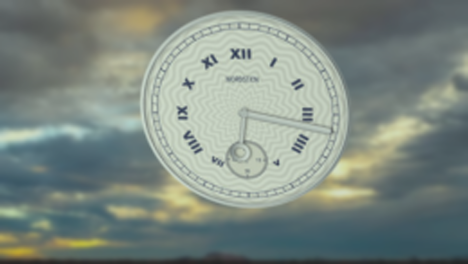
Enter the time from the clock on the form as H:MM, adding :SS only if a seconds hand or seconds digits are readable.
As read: 6:17
